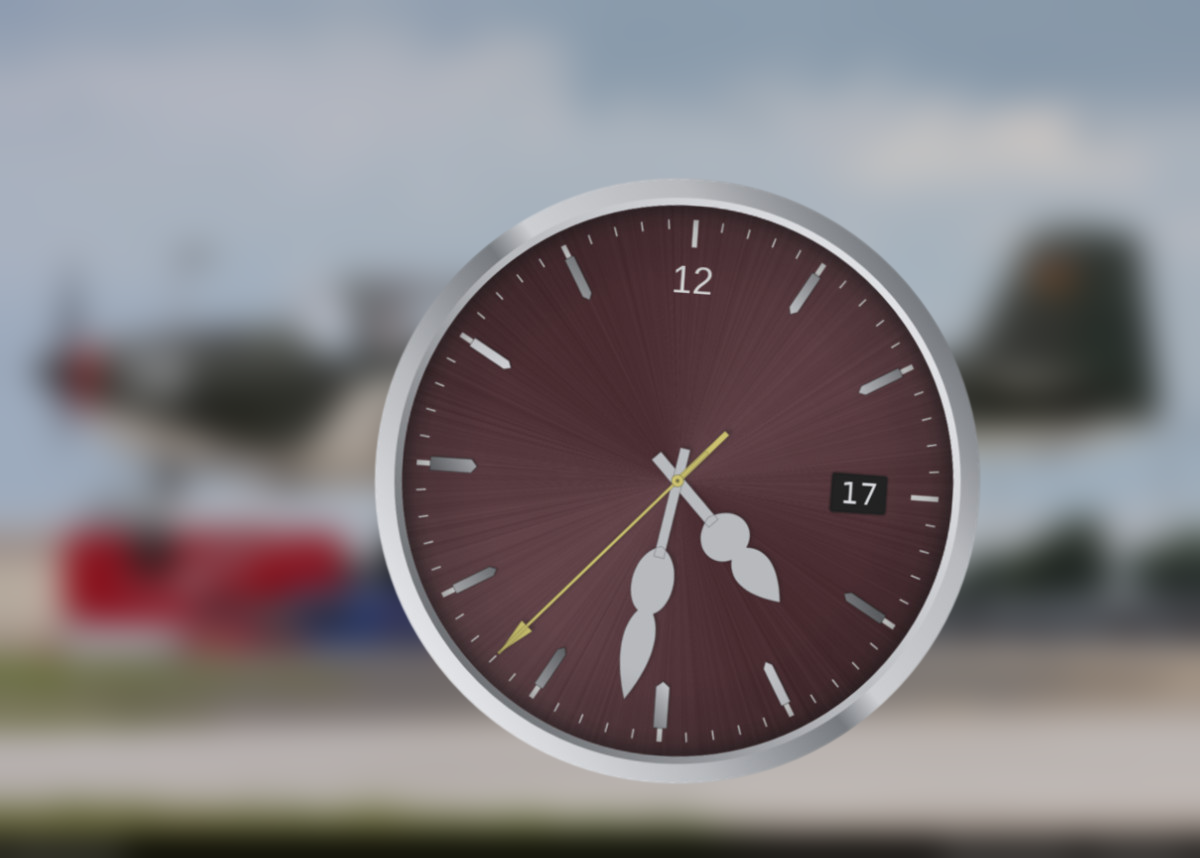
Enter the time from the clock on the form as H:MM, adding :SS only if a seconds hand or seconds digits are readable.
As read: 4:31:37
